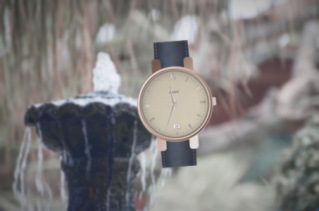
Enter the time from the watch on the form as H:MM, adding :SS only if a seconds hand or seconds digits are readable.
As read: 11:34
